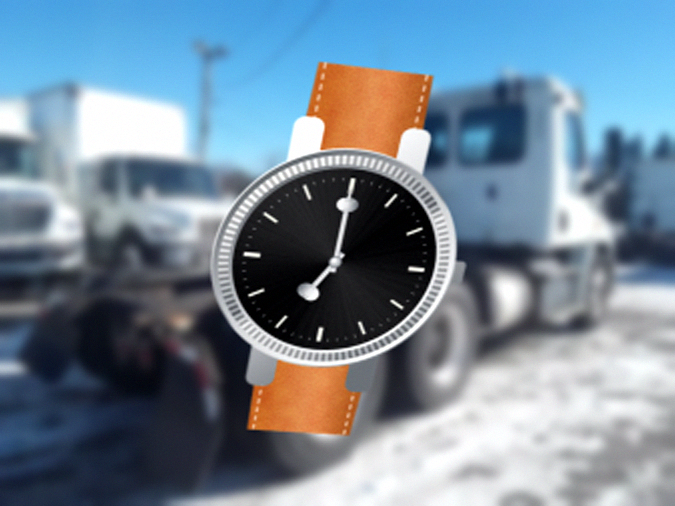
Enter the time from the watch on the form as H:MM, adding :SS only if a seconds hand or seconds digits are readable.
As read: 7:00
